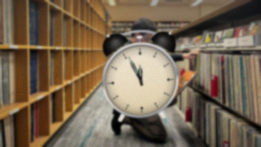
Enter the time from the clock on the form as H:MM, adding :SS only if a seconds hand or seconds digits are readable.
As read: 11:56
